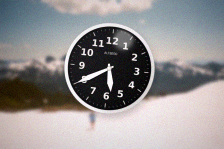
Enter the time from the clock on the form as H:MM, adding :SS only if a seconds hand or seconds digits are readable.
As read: 5:40
